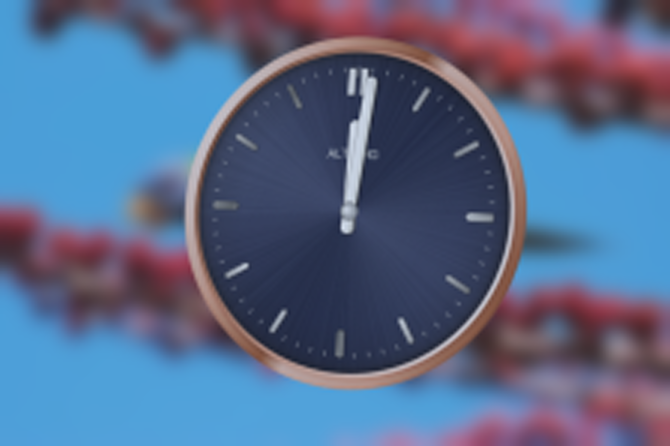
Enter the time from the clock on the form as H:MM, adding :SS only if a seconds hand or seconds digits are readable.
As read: 12:01
